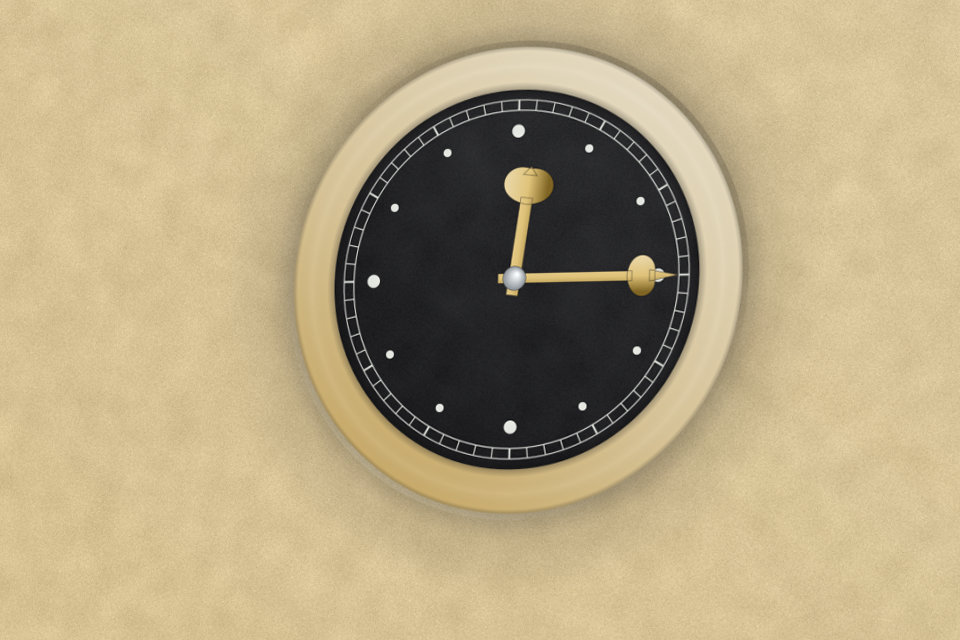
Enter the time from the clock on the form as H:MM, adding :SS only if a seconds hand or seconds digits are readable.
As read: 12:15
